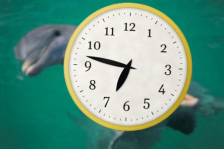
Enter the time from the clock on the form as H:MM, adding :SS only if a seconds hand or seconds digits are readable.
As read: 6:47
